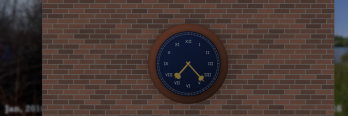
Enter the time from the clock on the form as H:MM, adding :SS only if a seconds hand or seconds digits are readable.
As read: 7:23
